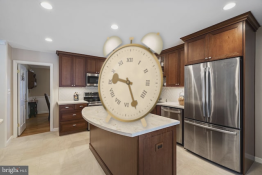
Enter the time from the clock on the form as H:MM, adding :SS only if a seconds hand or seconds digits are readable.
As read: 9:26
